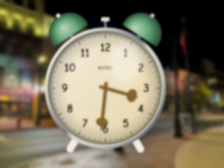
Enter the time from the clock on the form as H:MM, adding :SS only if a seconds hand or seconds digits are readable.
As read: 3:31
